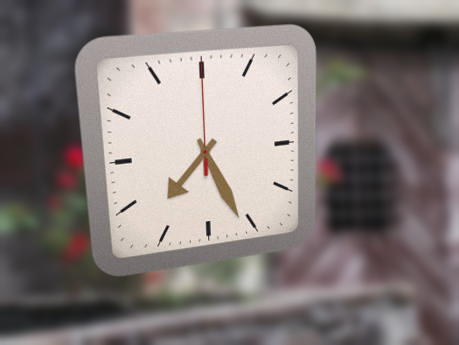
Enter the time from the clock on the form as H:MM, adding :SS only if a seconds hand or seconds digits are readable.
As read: 7:26:00
